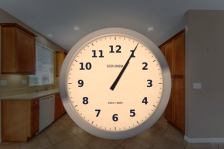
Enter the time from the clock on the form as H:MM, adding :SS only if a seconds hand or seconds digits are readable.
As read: 1:05
